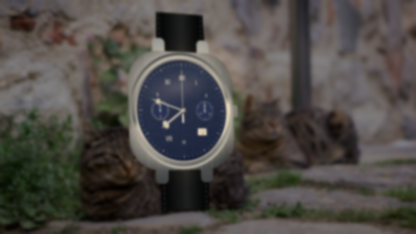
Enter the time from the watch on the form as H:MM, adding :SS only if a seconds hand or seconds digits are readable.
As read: 7:48
